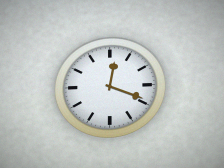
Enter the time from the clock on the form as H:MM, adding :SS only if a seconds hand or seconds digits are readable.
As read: 12:19
